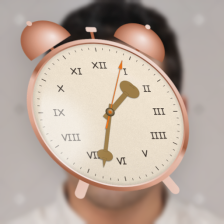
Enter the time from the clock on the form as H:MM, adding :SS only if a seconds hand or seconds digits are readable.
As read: 1:33:04
